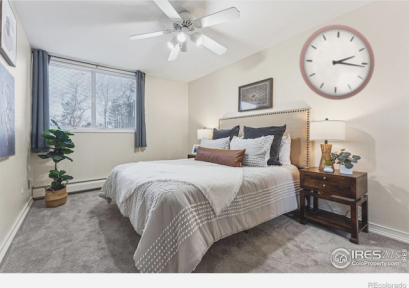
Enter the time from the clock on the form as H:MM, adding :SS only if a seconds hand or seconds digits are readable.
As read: 2:16
